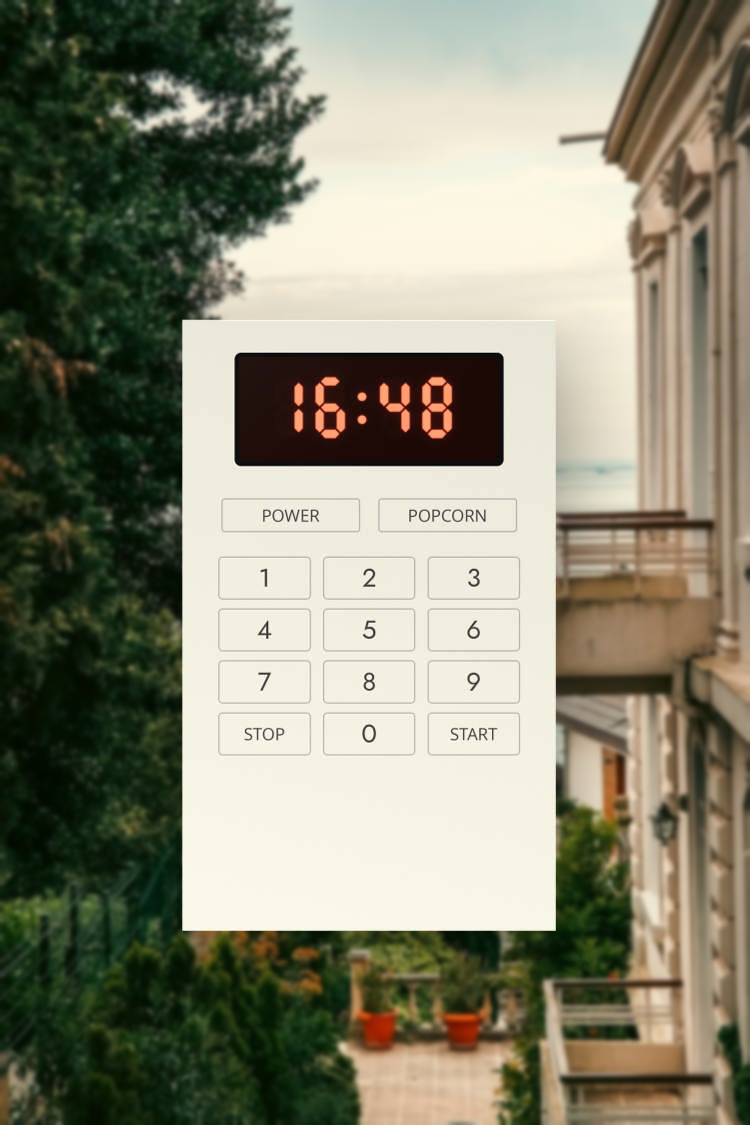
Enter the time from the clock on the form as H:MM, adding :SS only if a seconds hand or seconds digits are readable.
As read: 16:48
